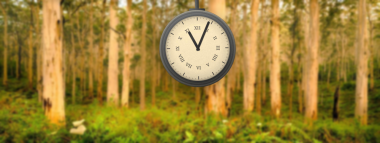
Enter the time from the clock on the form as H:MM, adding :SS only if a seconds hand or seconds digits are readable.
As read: 11:04
